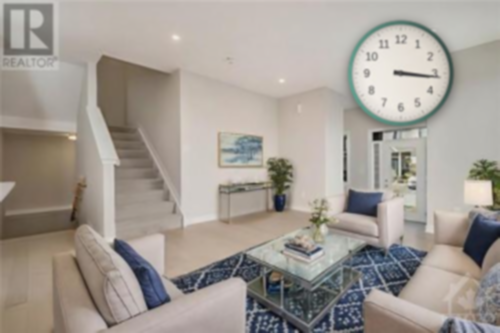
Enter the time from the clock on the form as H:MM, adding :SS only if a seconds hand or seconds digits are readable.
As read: 3:16
